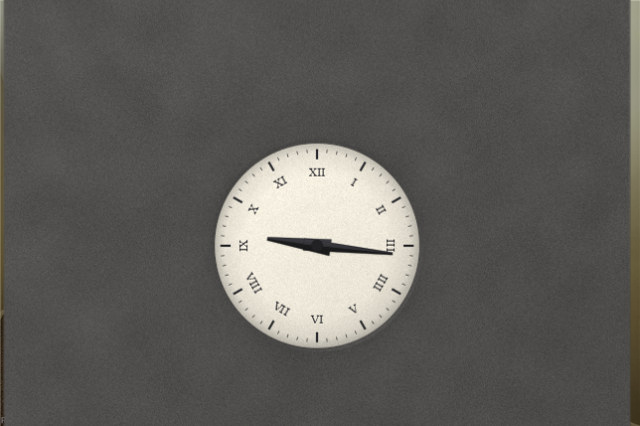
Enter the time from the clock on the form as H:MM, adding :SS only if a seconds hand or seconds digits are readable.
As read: 9:16
